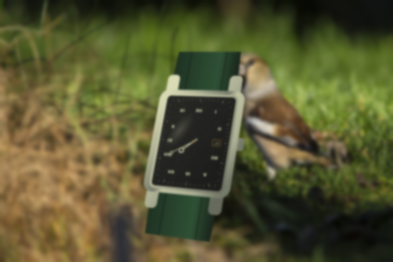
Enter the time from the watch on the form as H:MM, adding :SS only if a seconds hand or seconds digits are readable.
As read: 7:40
